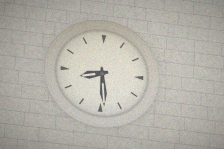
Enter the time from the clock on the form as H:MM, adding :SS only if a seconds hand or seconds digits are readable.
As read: 8:29
